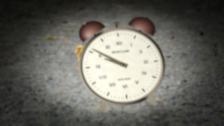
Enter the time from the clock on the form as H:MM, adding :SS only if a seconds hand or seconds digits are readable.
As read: 9:51
